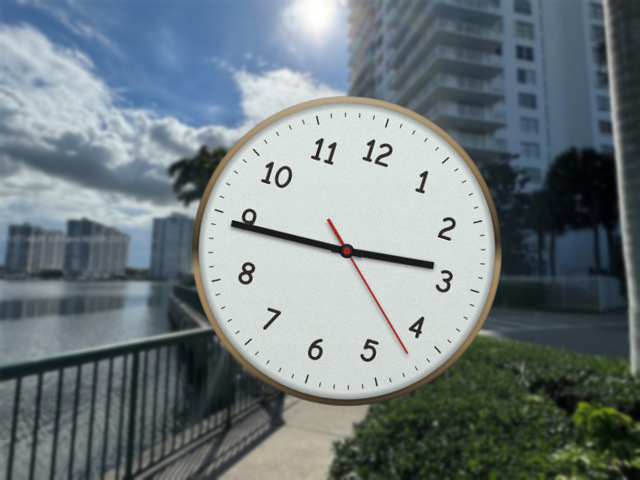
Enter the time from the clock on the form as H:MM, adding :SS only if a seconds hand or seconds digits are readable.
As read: 2:44:22
